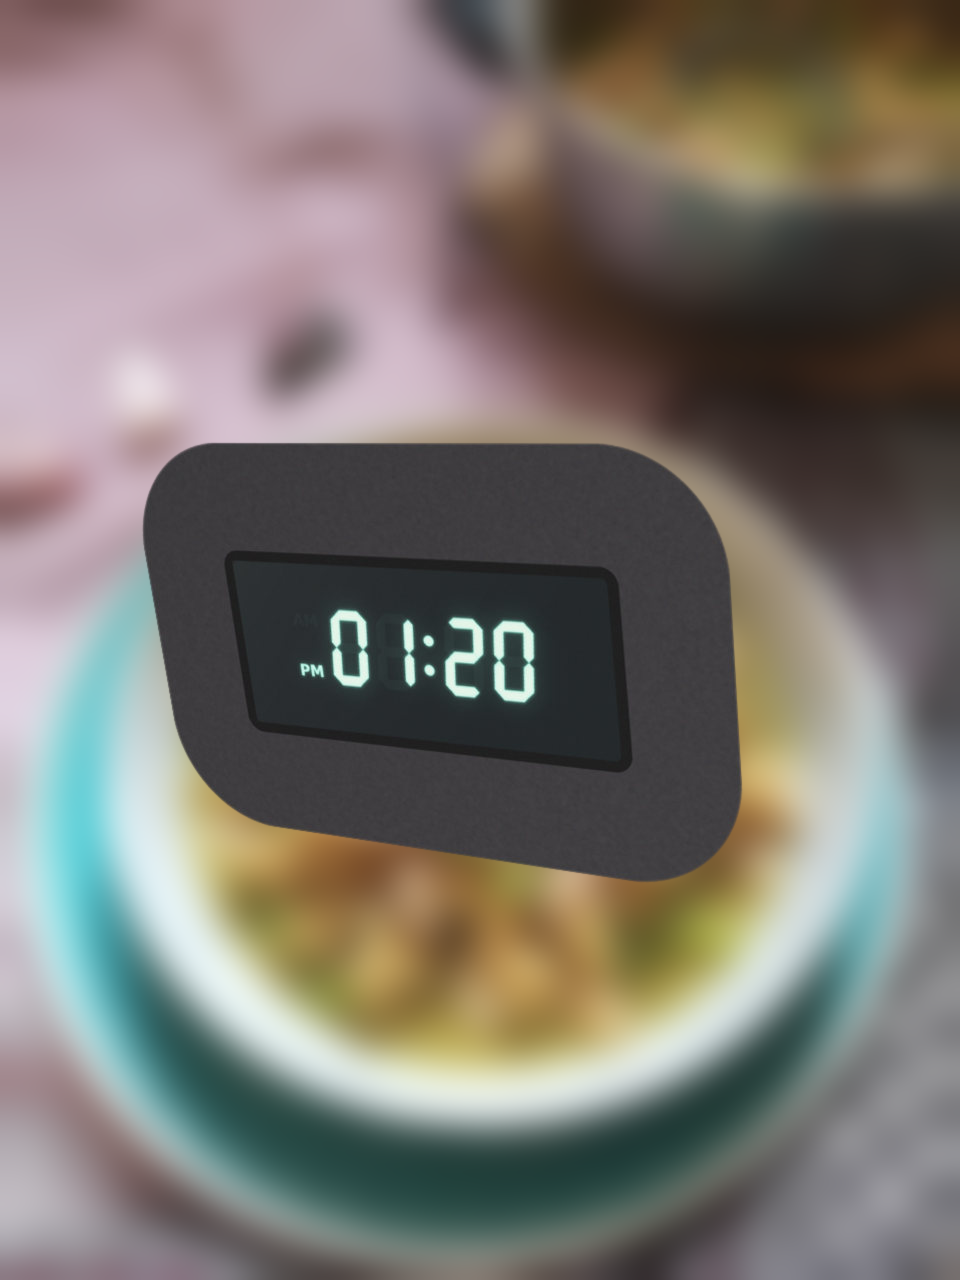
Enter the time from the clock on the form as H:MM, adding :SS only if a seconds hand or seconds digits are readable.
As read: 1:20
